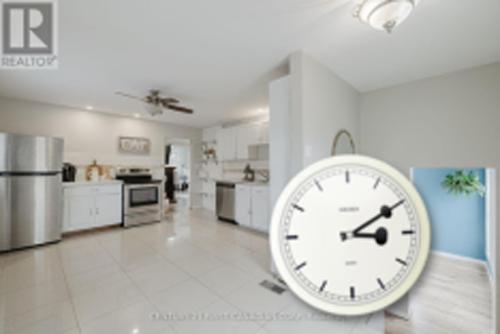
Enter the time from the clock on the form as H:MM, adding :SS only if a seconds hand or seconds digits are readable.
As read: 3:10
